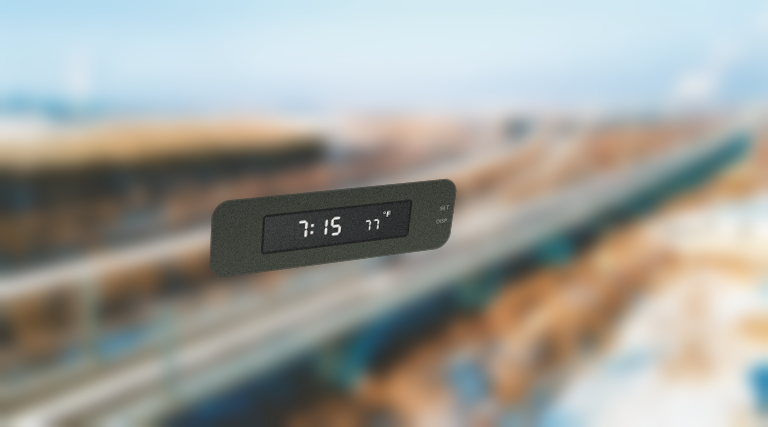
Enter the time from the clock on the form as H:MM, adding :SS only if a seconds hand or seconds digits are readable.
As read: 7:15
